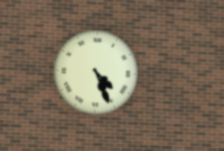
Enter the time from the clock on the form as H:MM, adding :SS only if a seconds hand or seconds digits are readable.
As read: 4:26
